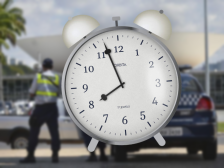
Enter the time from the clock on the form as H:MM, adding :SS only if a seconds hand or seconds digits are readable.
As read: 7:57
